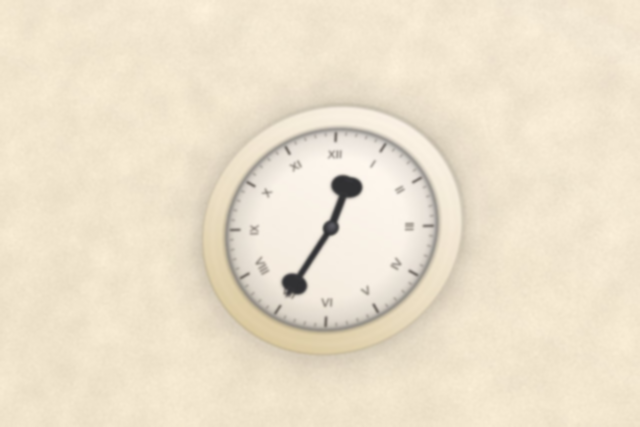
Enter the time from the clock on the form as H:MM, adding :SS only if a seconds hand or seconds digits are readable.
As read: 12:35
